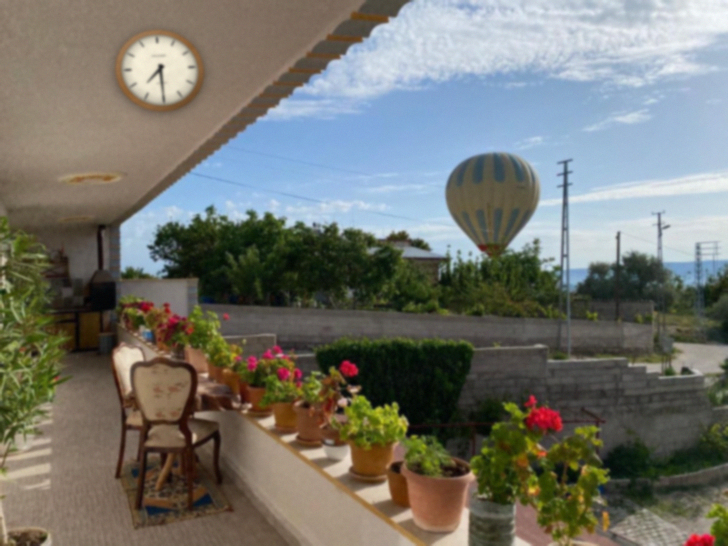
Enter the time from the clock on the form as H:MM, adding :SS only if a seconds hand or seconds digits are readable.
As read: 7:30
